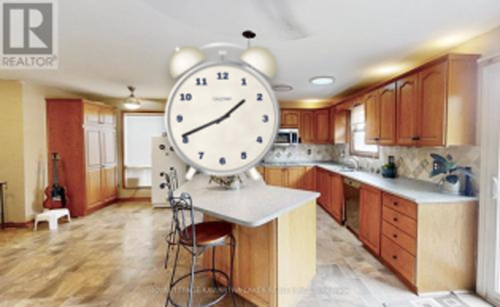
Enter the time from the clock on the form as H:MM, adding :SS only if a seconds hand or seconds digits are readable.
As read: 1:41
